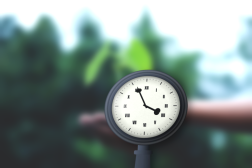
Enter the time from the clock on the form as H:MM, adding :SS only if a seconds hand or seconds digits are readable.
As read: 3:56
